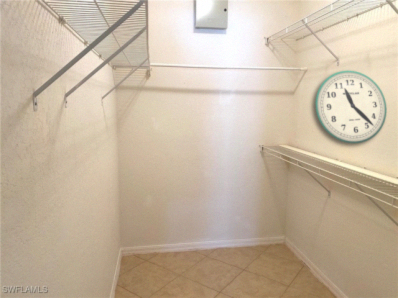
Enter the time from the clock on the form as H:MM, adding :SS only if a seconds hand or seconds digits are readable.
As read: 11:23
